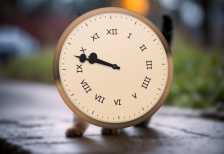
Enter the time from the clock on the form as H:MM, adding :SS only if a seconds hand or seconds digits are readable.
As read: 9:48
